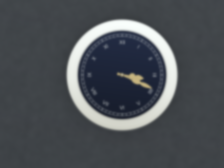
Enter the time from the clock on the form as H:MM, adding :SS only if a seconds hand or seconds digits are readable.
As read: 3:19
